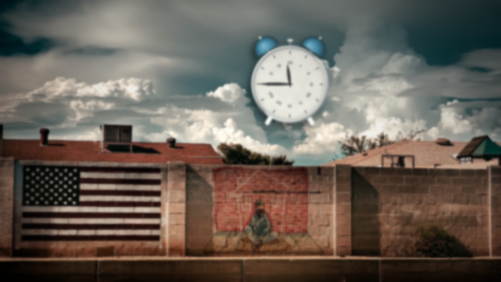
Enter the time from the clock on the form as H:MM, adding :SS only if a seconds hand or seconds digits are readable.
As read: 11:45
